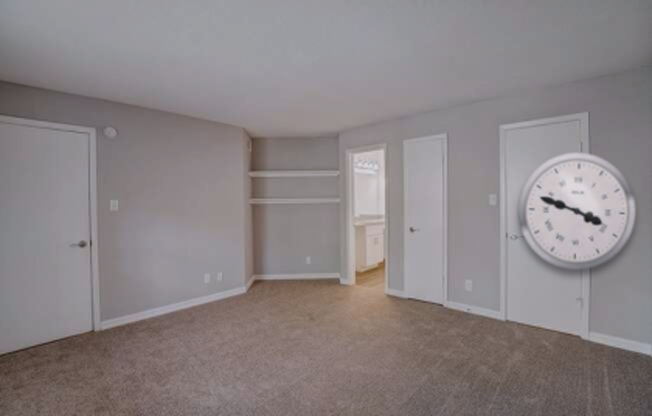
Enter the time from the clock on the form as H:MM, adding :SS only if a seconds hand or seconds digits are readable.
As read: 3:48
